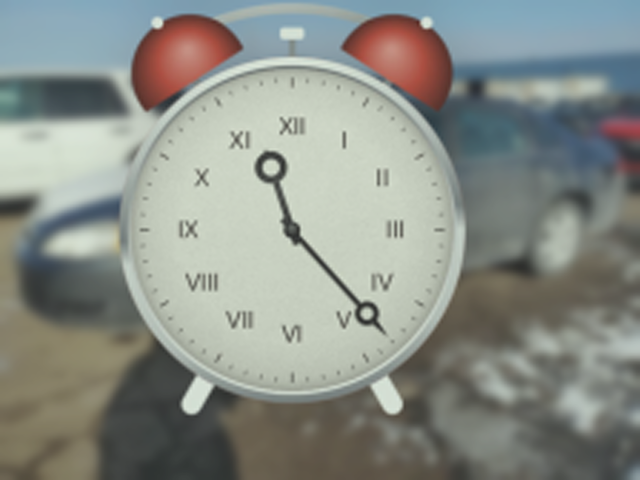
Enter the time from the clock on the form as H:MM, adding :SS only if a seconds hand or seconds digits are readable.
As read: 11:23
